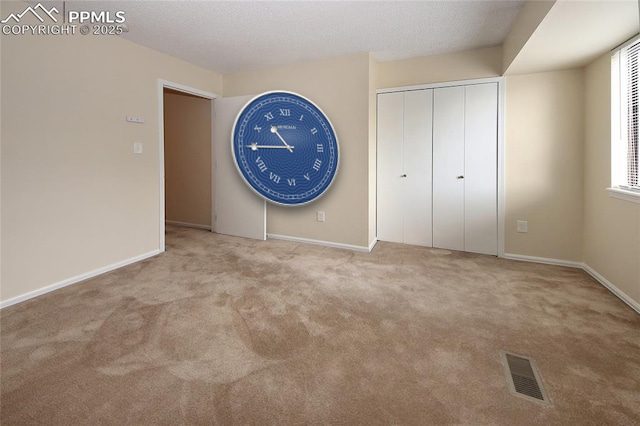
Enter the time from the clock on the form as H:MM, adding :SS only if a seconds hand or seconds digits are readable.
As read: 10:45
